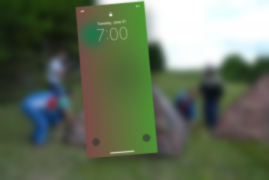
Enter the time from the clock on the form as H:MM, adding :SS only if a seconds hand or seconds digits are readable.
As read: 7:00
